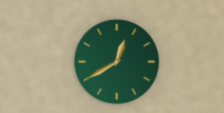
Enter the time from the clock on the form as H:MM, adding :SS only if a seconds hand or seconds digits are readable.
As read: 12:40
